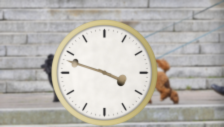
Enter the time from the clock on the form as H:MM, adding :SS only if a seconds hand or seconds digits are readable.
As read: 3:48
